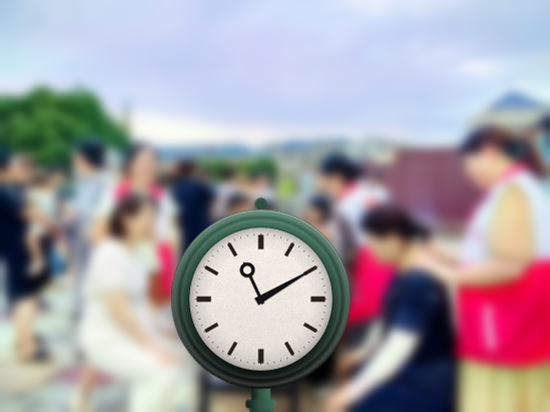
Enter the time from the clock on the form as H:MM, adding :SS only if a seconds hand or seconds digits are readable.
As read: 11:10
